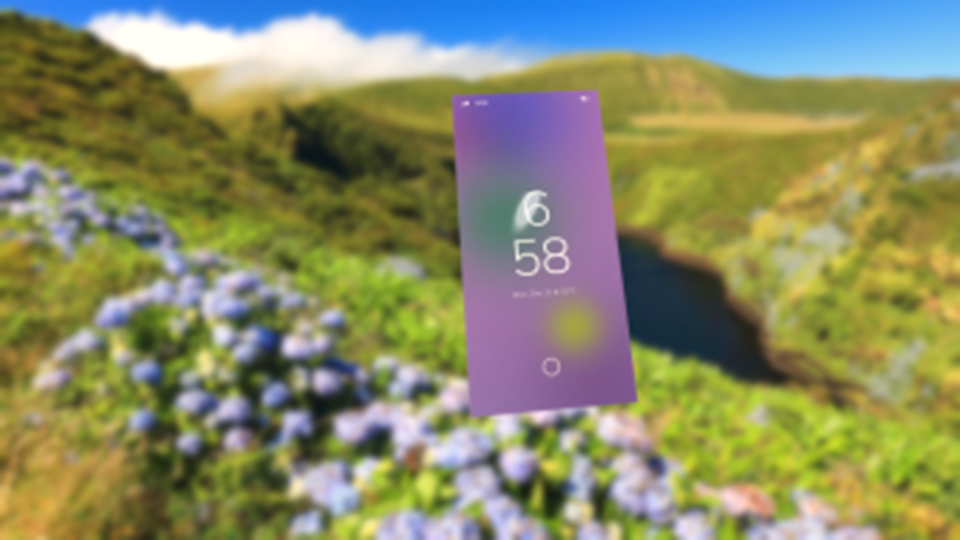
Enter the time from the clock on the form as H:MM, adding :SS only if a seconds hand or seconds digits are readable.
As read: 6:58
